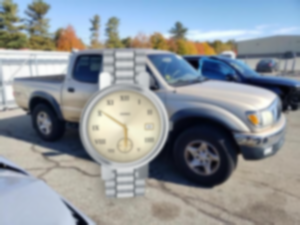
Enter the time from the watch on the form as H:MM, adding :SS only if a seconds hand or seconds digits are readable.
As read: 5:51
